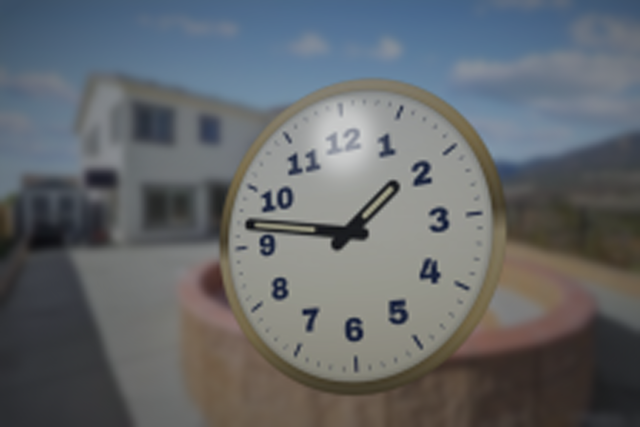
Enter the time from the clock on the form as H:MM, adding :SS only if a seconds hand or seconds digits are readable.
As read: 1:47
